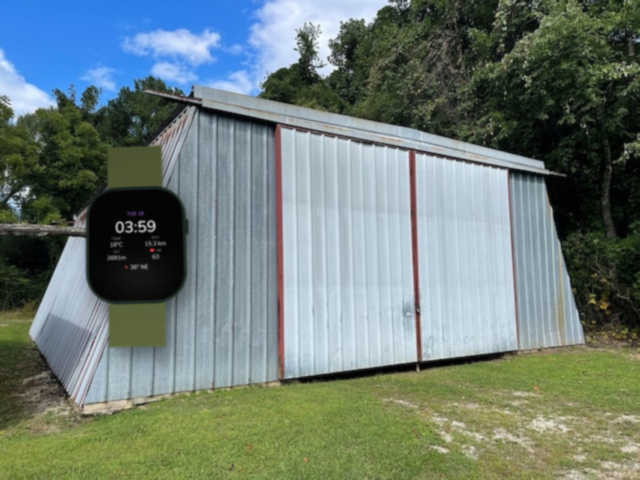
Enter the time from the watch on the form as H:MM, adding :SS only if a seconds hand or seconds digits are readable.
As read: 3:59
